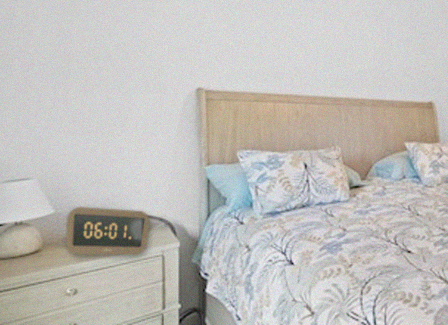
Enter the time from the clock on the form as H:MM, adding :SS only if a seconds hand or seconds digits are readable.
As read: 6:01
